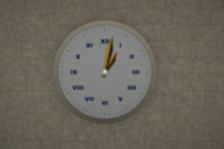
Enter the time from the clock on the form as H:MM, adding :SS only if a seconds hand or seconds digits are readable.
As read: 1:02
